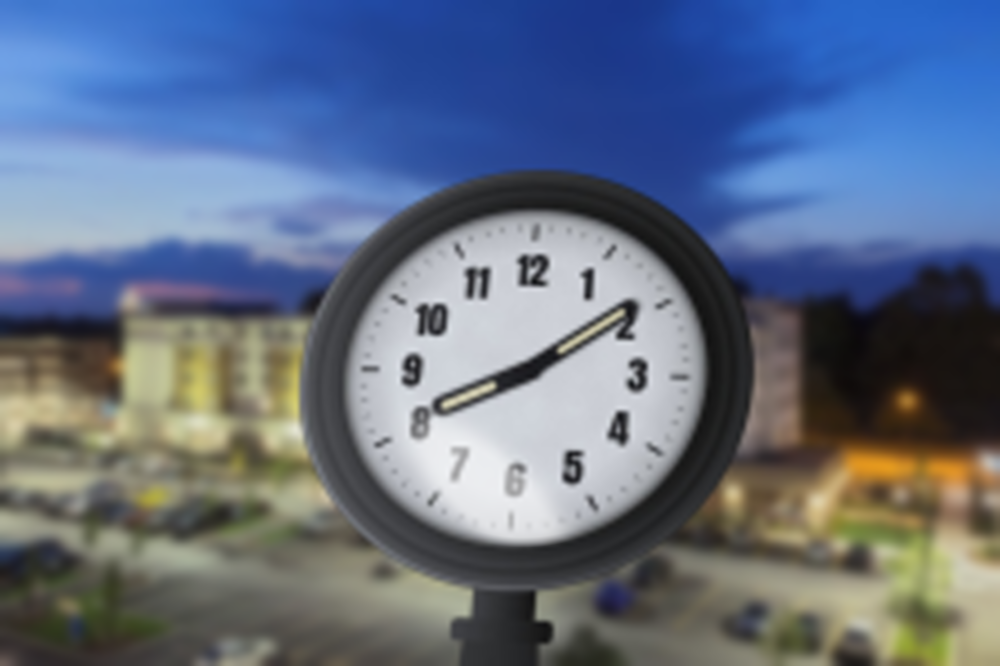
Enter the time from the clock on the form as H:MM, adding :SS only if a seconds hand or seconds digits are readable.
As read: 8:09
